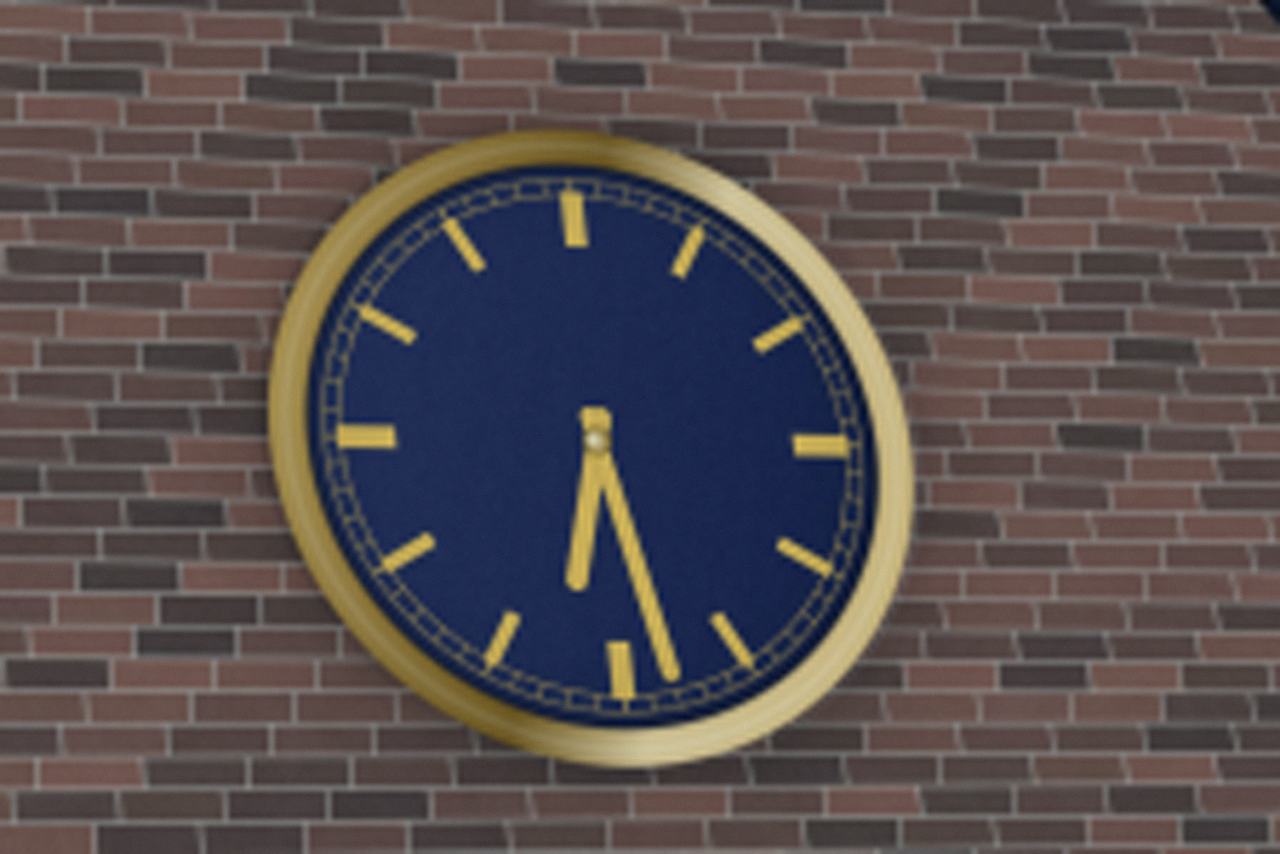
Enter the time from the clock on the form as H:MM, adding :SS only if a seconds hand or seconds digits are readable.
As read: 6:28
